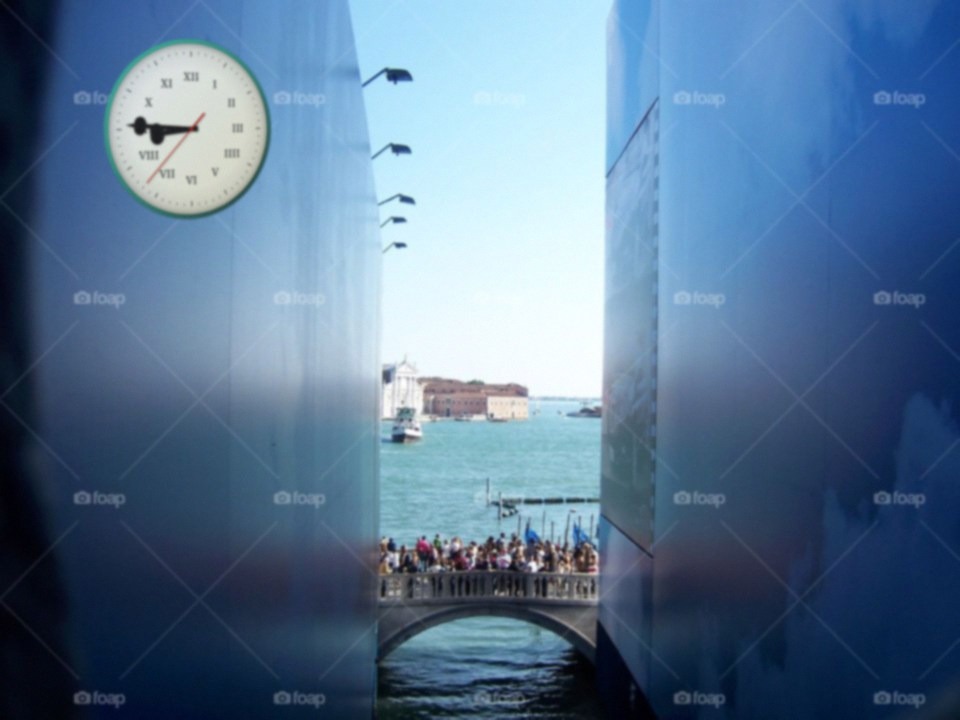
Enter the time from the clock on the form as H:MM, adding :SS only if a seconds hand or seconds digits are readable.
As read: 8:45:37
